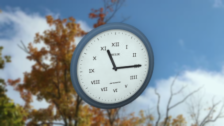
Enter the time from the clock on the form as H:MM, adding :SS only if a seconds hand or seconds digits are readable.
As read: 11:15
